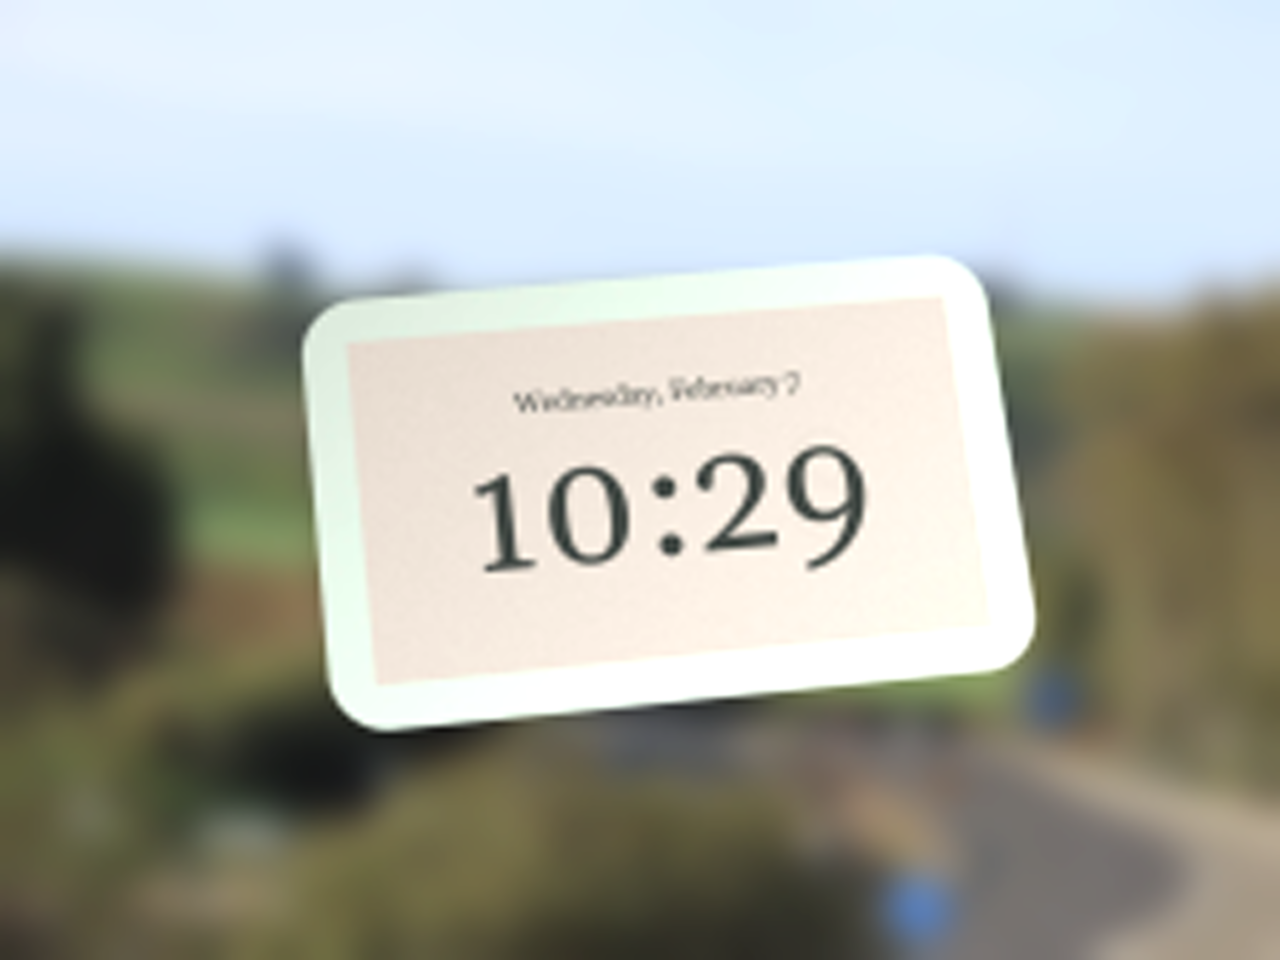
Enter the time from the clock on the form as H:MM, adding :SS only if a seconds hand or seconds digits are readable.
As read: 10:29
